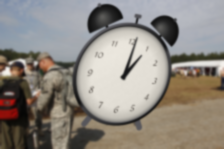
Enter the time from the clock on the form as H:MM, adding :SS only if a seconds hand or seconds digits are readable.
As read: 1:01
